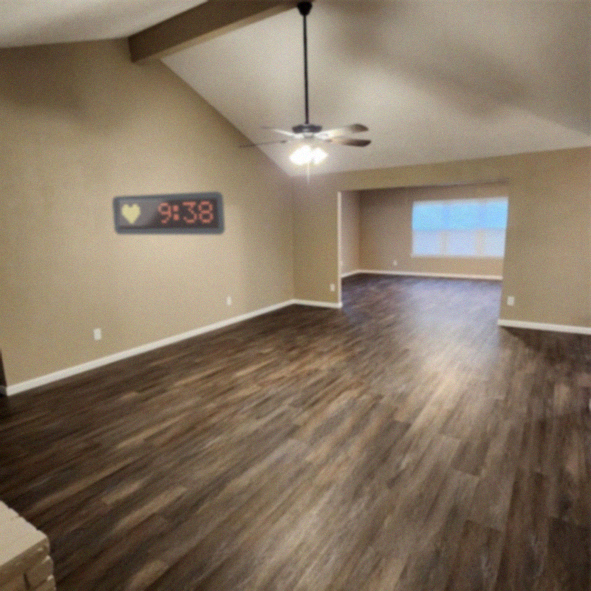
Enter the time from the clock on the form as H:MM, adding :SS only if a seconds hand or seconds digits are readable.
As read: 9:38
